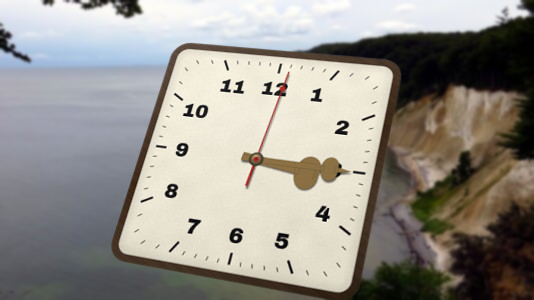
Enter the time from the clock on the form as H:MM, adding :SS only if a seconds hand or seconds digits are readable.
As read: 3:15:01
